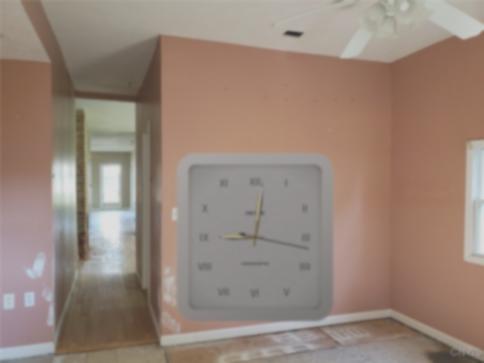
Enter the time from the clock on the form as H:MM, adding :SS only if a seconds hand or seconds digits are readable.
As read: 9:01:17
